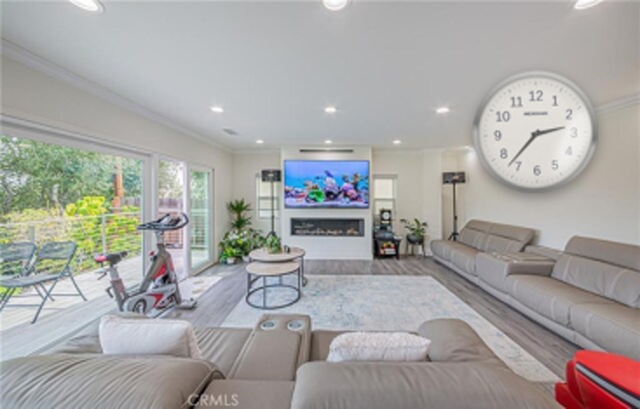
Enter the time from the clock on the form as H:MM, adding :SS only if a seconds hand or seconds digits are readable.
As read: 2:37
